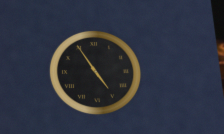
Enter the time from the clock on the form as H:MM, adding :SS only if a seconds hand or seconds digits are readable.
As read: 4:55
